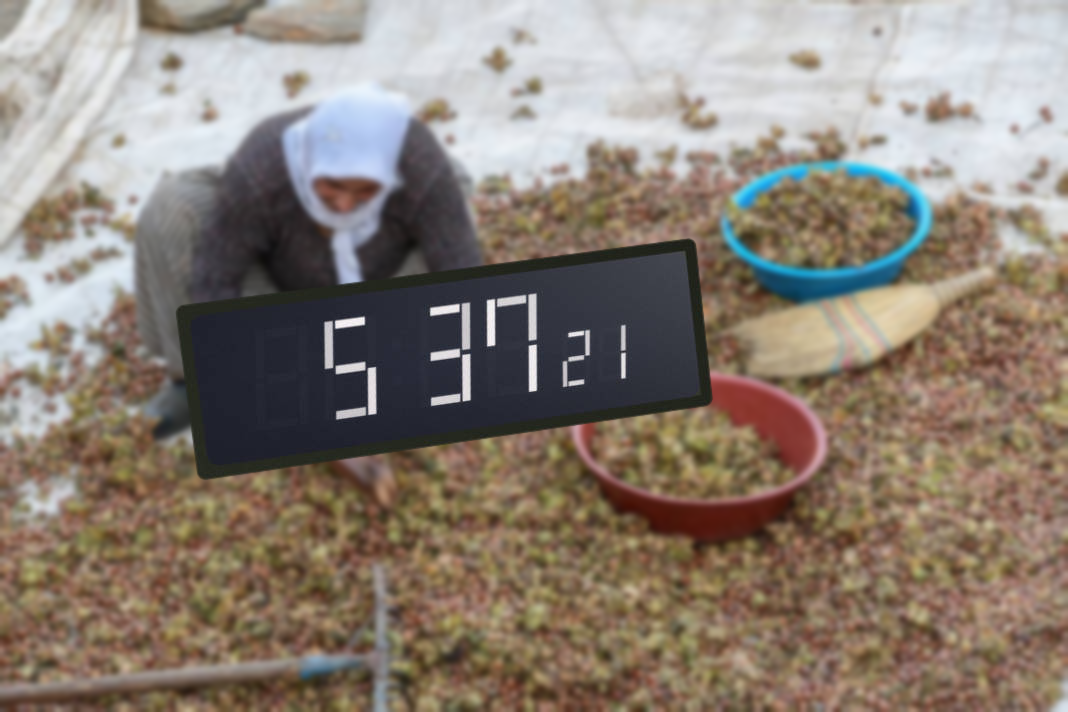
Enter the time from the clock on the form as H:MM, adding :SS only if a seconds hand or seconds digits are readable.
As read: 5:37:21
